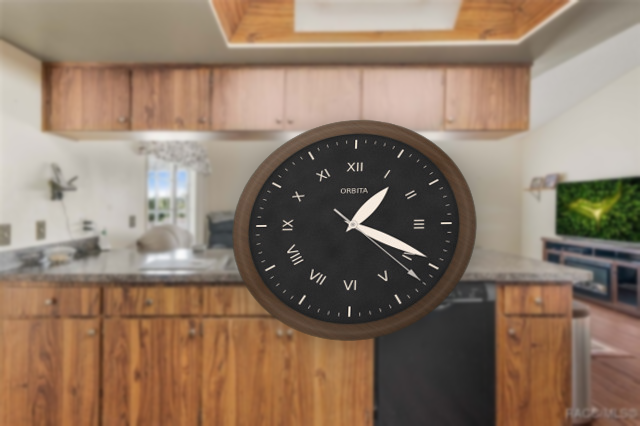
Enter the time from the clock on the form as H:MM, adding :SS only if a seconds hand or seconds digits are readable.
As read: 1:19:22
